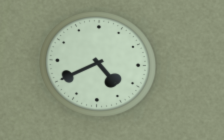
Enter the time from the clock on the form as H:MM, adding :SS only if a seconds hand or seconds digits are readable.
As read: 4:40
